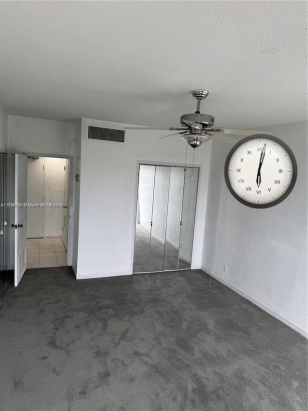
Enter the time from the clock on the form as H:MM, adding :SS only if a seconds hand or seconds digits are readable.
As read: 6:02
